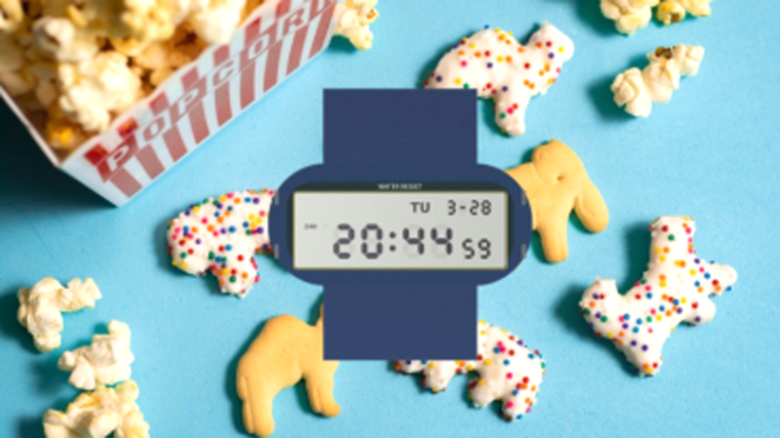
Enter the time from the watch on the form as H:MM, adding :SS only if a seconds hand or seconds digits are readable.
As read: 20:44:59
